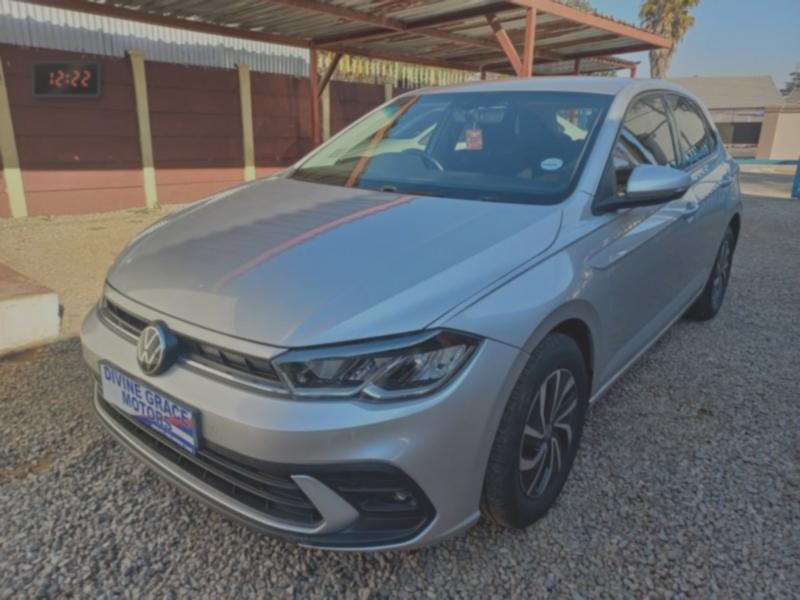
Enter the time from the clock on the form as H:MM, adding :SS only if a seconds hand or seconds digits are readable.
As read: 12:22
